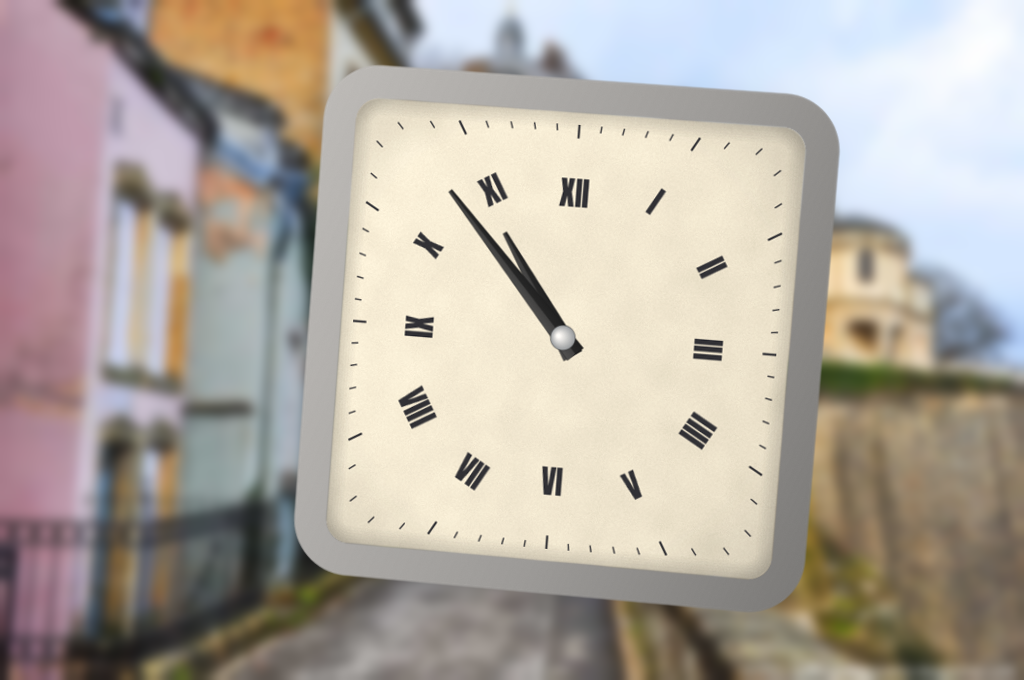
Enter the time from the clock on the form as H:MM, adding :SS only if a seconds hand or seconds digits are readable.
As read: 10:53
